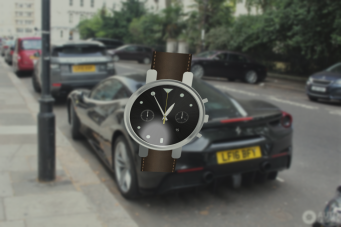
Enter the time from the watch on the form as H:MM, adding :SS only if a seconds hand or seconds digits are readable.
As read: 12:55
